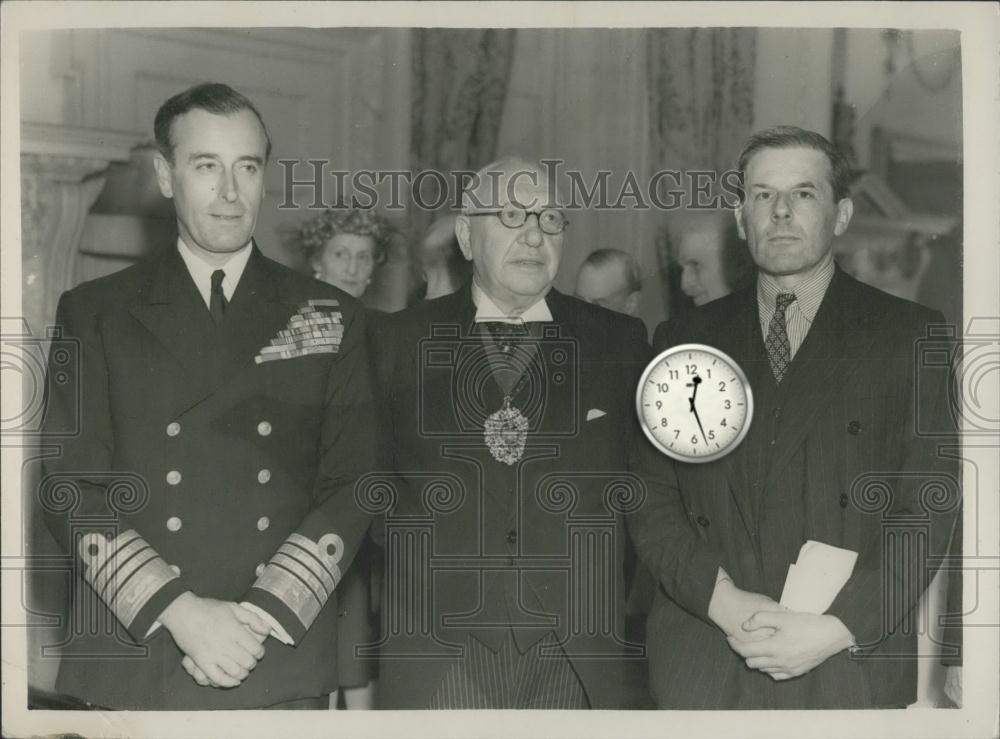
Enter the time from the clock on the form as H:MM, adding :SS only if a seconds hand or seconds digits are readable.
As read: 12:27
